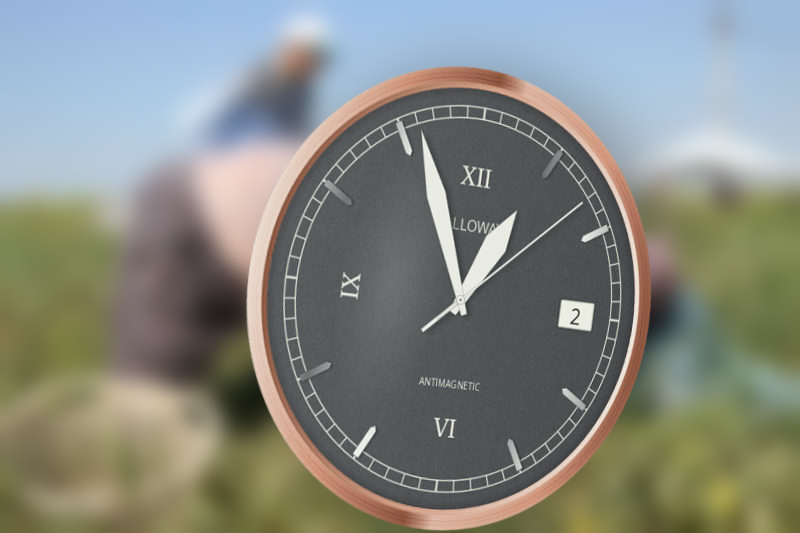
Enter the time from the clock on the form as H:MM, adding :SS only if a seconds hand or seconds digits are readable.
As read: 12:56:08
